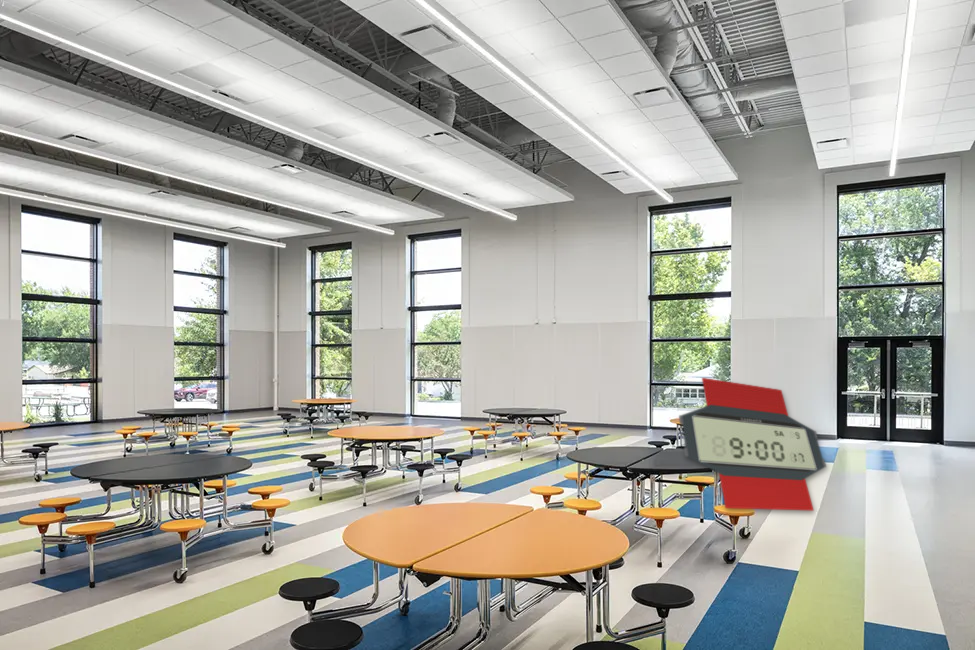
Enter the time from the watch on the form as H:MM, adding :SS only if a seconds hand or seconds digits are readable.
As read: 9:00:17
